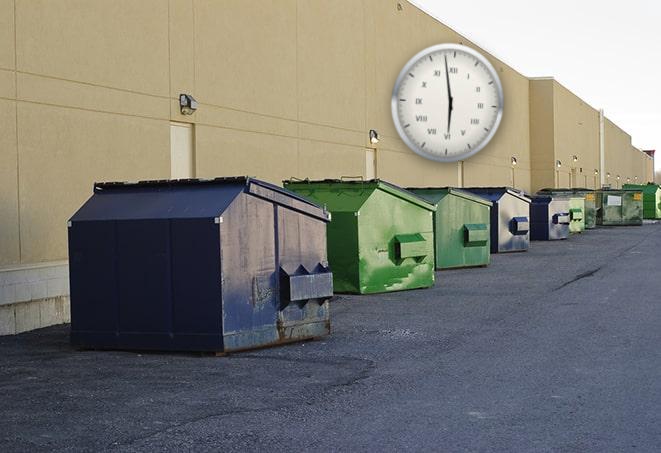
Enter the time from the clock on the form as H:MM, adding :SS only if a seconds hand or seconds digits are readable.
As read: 5:58
